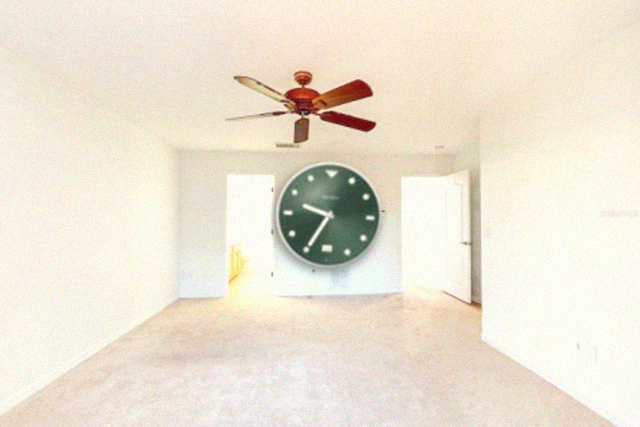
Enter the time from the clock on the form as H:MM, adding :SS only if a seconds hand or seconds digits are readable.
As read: 9:35
